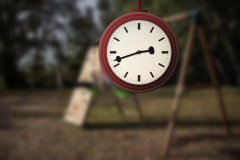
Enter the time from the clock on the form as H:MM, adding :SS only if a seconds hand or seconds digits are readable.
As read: 2:42
